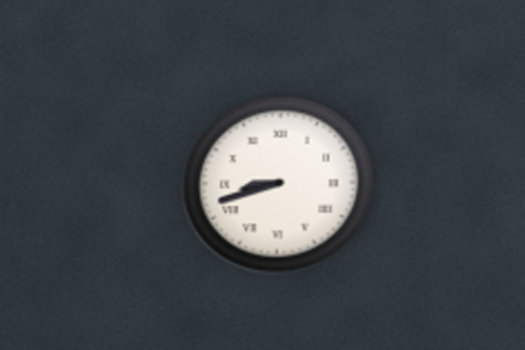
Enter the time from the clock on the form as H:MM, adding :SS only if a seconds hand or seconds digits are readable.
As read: 8:42
